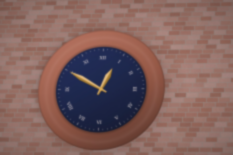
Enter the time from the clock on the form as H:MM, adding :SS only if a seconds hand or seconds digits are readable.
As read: 12:50
